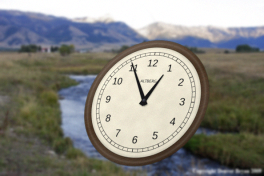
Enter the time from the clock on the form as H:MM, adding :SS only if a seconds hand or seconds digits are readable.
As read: 12:55
